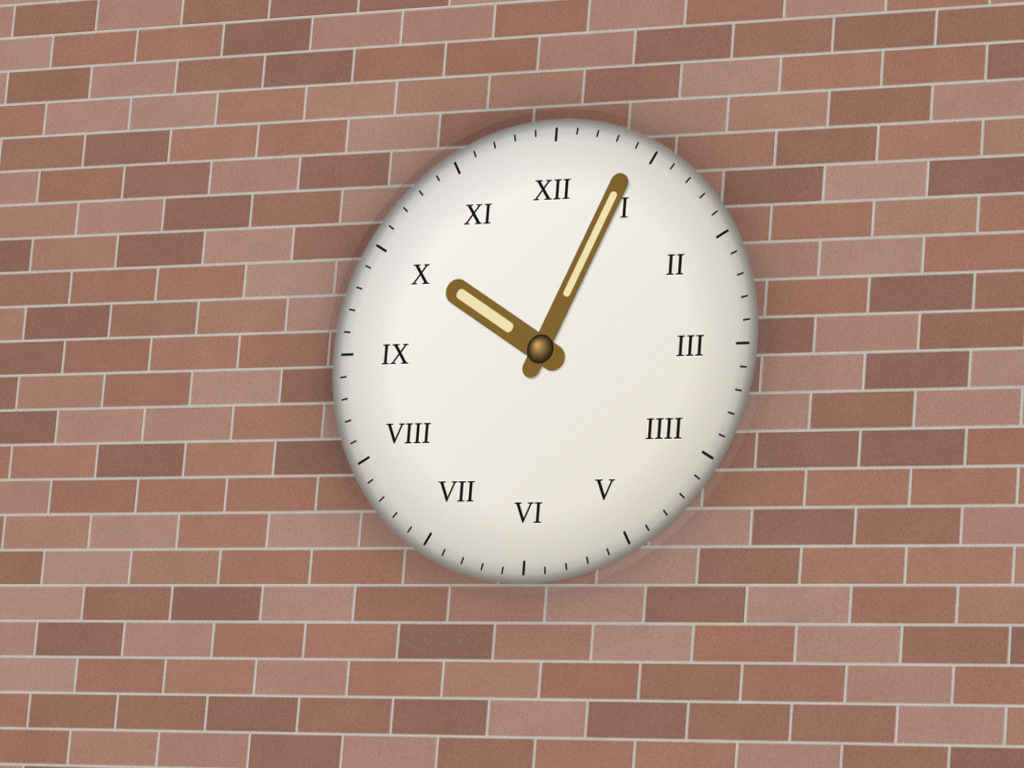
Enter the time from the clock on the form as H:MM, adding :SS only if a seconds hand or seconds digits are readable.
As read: 10:04
